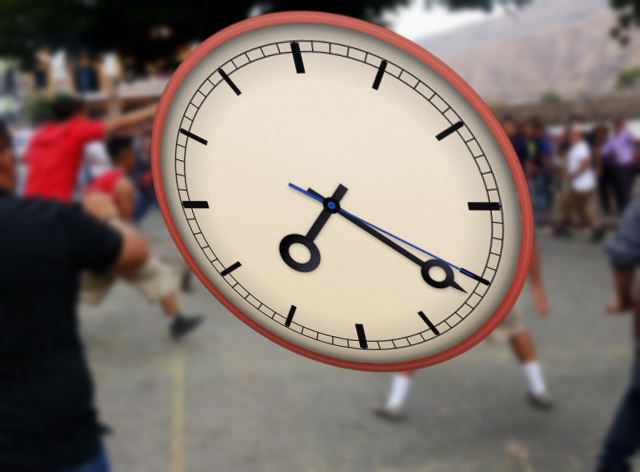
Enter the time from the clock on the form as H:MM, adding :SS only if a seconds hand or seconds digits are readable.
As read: 7:21:20
